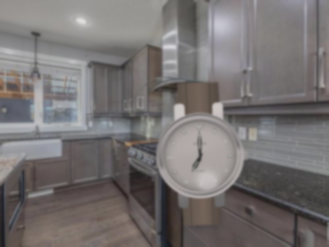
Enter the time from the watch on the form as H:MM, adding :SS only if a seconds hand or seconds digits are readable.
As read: 7:00
